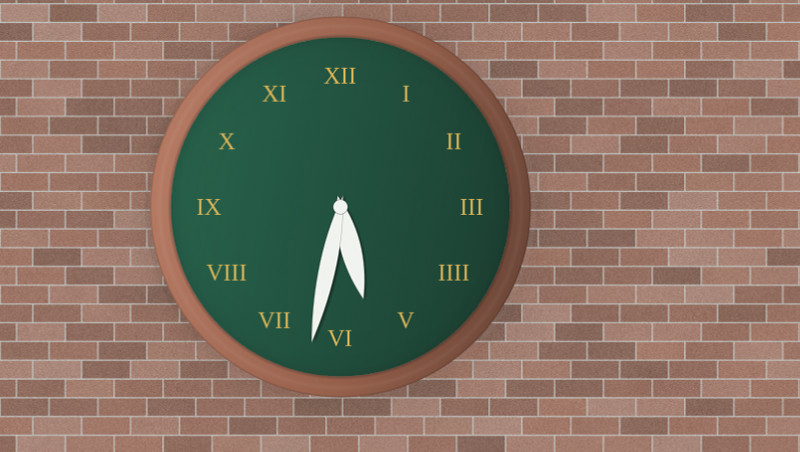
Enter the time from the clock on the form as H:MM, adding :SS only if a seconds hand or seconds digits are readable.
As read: 5:32
